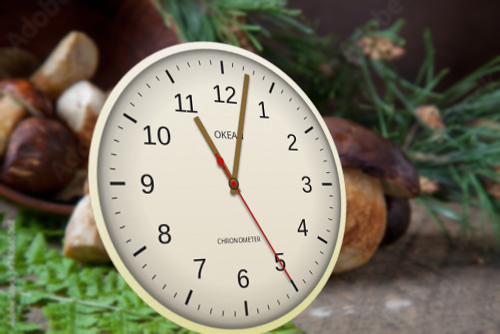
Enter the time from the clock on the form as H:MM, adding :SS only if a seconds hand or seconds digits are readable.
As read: 11:02:25
